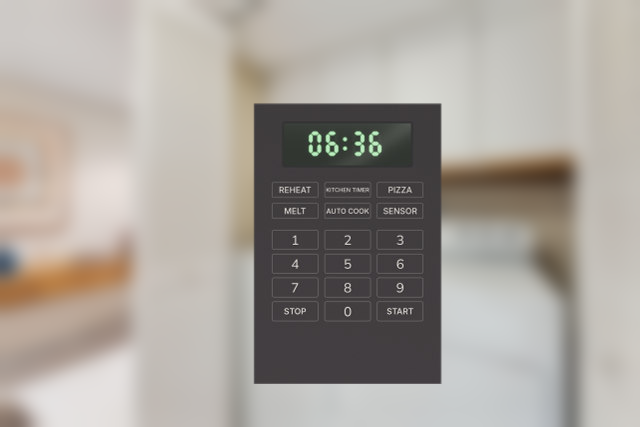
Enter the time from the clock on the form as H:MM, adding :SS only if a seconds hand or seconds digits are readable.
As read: 6:36
